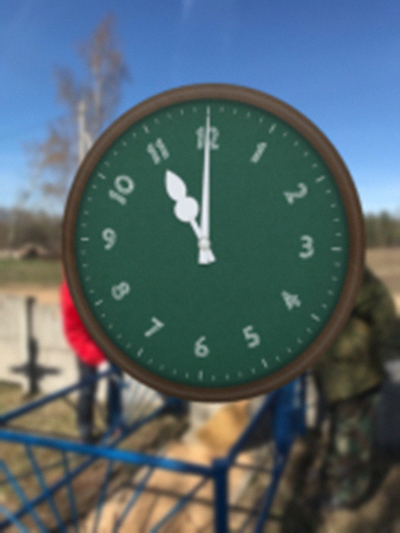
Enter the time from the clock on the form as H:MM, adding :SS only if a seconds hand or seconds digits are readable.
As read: 11:00
